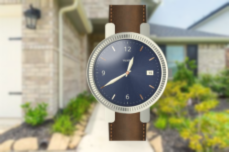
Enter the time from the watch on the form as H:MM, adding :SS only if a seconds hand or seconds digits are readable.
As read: 12:40
